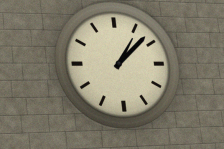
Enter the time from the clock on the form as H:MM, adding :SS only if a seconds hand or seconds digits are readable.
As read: 1:08
